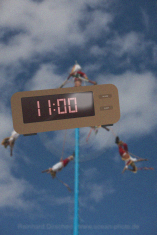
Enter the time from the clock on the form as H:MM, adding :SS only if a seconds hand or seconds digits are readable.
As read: 11:00
